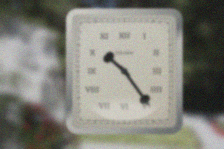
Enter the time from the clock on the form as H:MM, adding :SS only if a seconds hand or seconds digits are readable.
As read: 10:24
